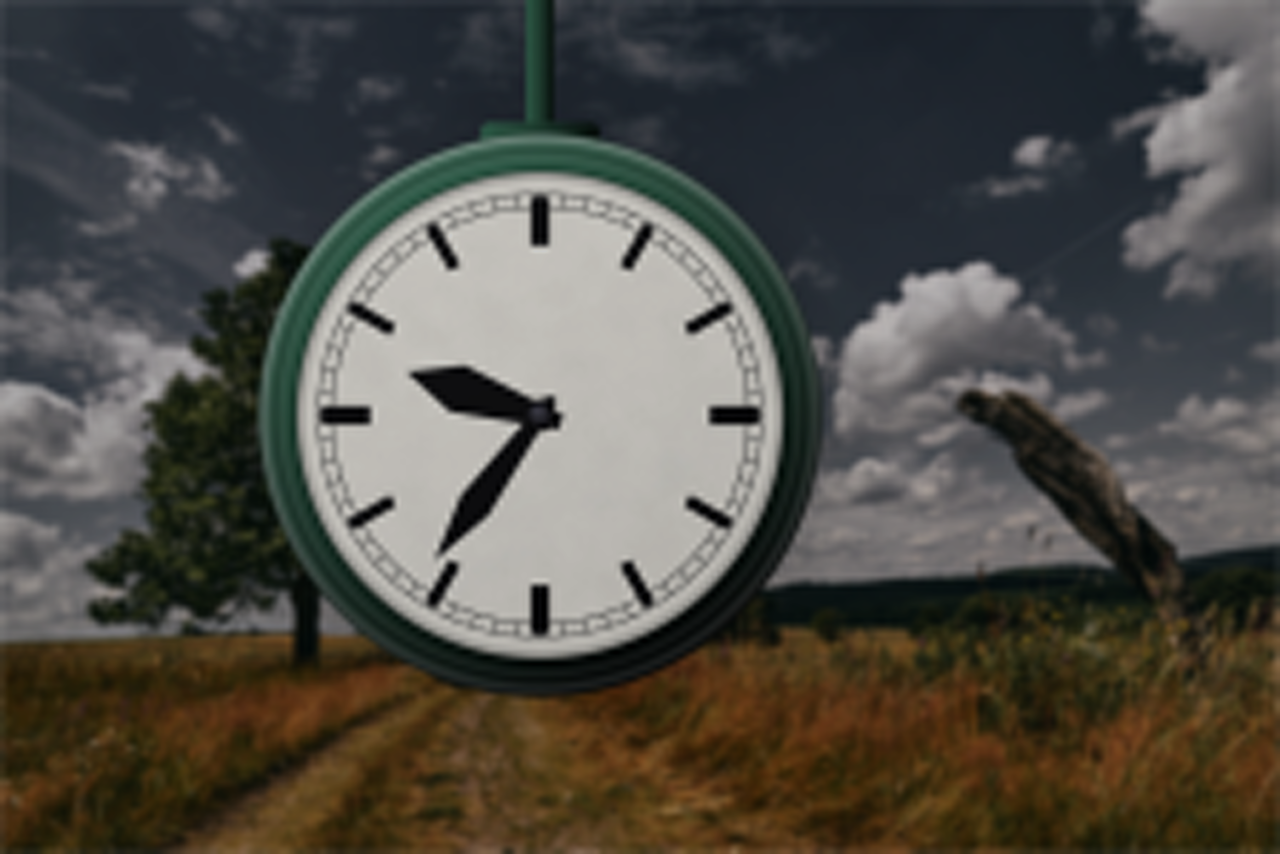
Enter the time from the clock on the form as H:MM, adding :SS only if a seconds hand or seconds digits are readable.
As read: 9:36
